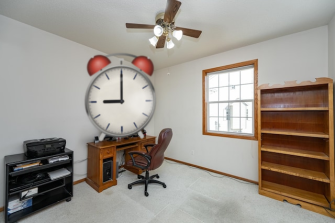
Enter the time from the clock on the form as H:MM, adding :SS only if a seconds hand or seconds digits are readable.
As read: 9:00
